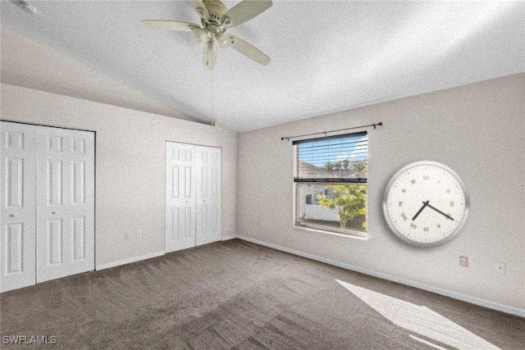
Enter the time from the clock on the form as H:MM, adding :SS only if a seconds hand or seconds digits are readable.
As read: 7:20
